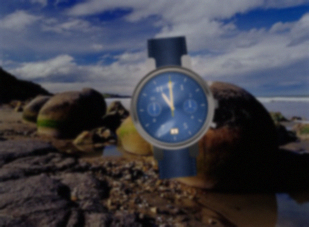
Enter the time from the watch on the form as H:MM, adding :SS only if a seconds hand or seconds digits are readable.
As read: 11:00
